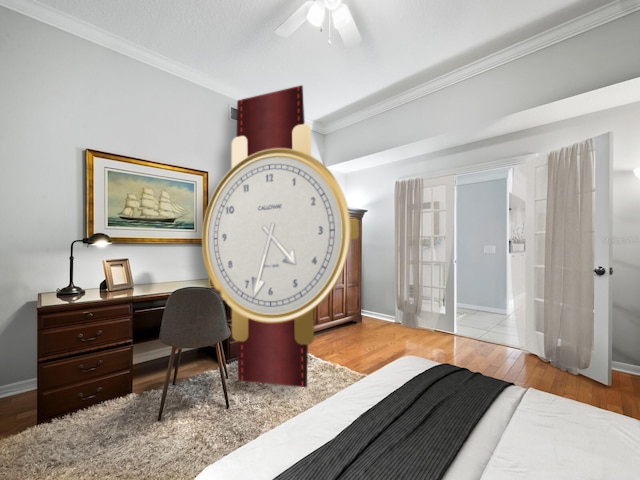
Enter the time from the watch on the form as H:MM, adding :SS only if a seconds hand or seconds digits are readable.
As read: 4:33
